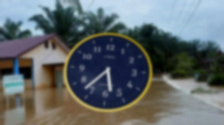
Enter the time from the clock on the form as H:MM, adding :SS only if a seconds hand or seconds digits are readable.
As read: 5:37
